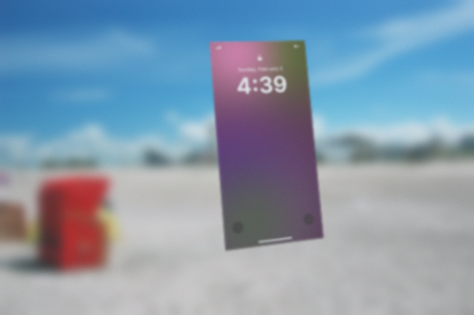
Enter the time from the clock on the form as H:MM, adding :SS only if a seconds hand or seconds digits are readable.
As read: 4:39
